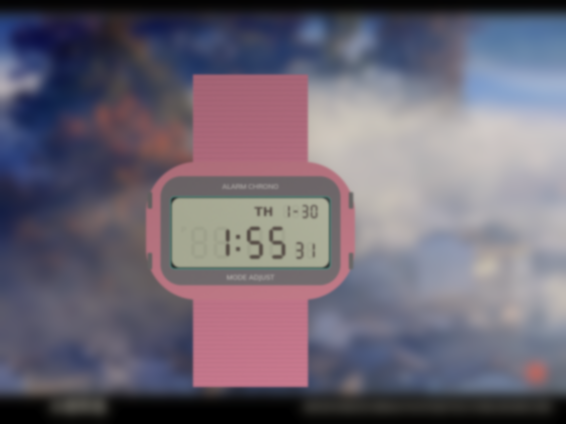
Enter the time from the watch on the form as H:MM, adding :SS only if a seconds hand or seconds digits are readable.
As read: 1:55:31
